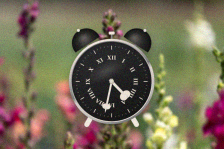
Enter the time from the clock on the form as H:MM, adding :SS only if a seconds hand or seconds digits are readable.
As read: 4:32
